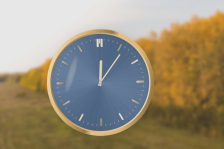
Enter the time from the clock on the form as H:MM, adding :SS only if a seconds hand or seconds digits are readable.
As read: 12:06
